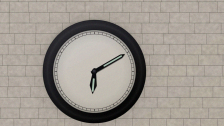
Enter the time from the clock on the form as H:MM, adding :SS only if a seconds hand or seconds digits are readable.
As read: 6:10
